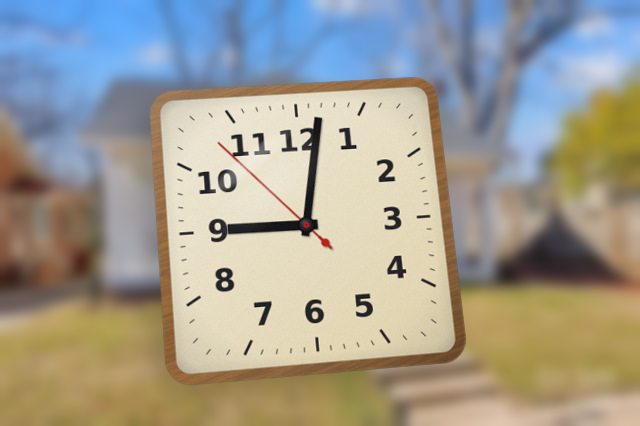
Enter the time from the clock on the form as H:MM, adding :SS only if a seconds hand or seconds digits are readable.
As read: 9:01:53
